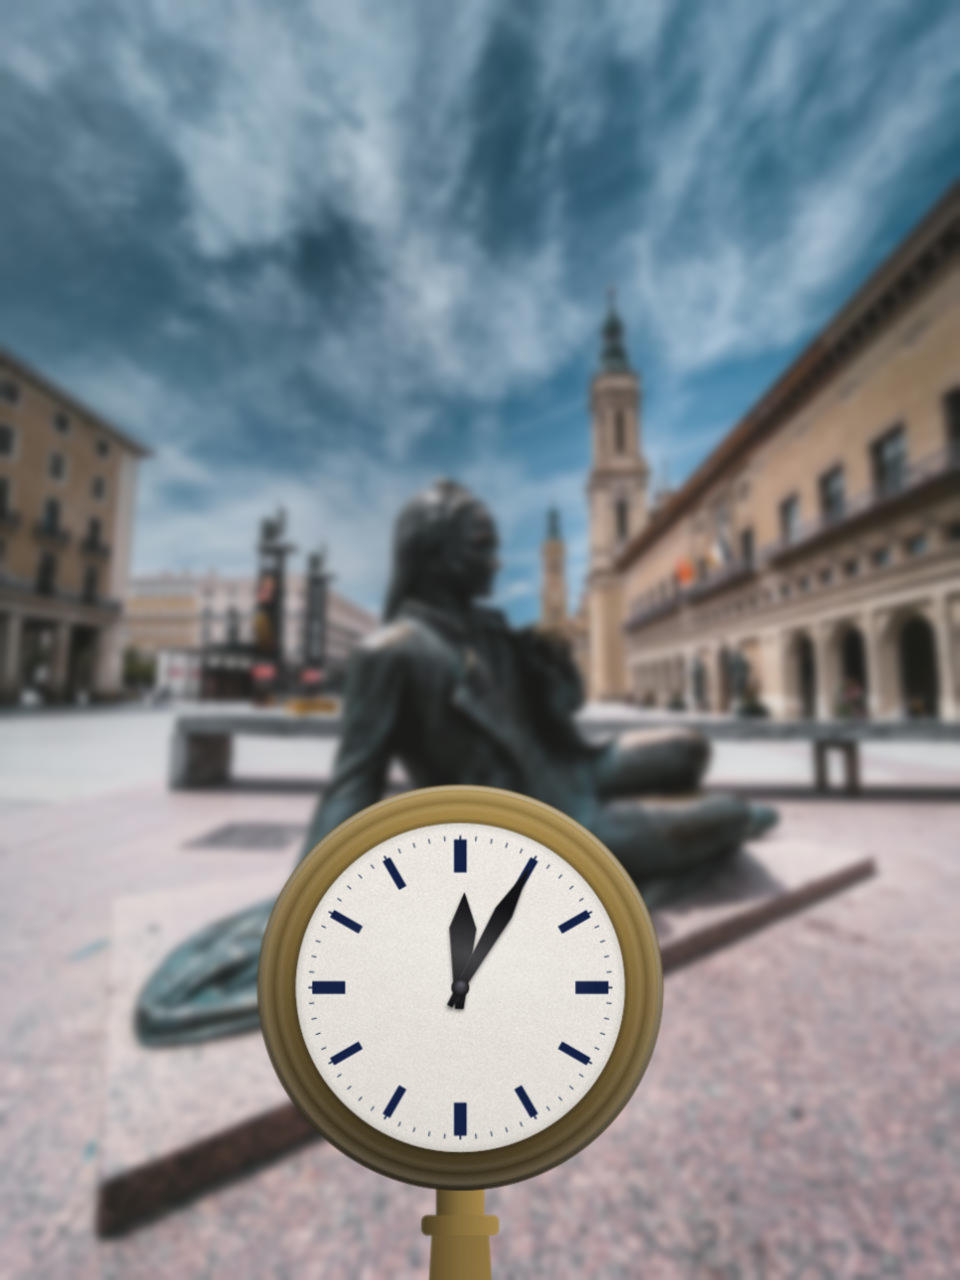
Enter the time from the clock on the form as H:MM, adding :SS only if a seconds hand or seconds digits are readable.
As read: 12:05
